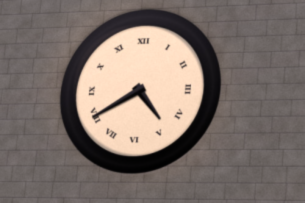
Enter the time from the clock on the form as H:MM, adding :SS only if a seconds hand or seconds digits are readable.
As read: 4:40
